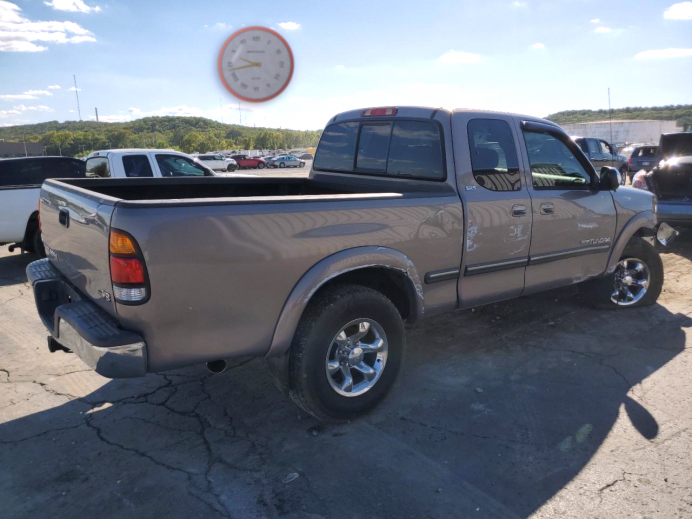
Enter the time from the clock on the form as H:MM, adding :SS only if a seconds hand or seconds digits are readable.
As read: 9:43
